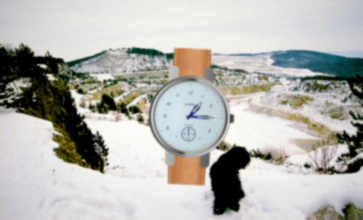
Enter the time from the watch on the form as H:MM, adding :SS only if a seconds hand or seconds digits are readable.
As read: 1:15
